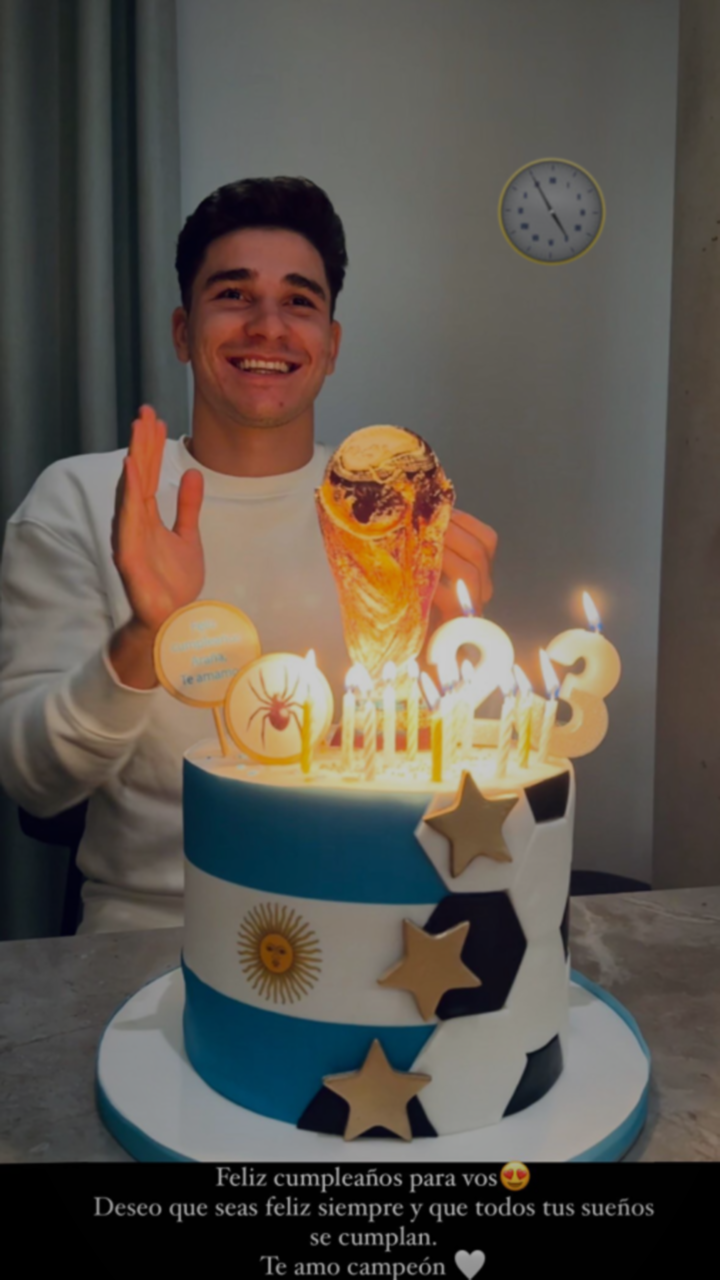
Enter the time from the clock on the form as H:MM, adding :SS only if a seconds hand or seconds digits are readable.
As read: 4:55
